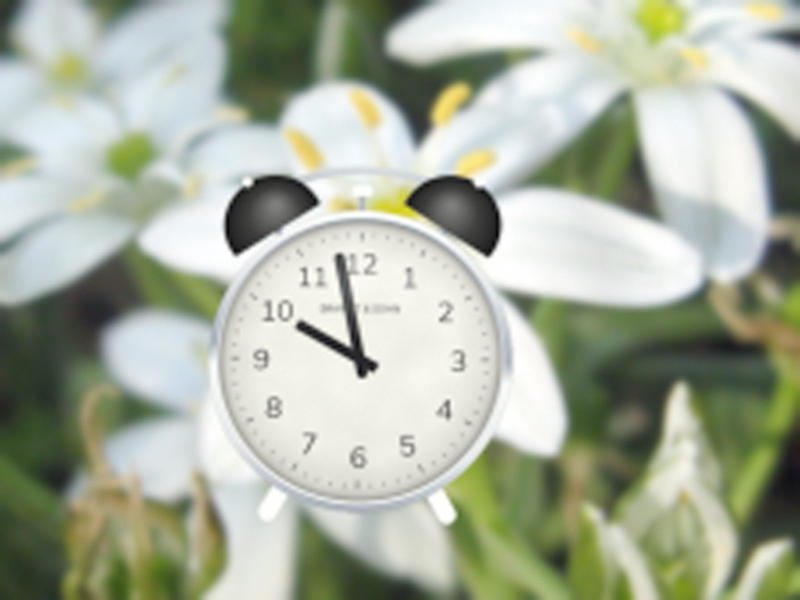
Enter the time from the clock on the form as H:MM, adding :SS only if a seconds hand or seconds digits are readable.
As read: 9:58
